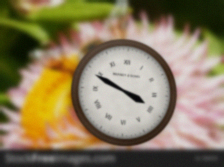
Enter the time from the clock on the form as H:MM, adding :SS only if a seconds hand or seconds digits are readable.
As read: 3:49
